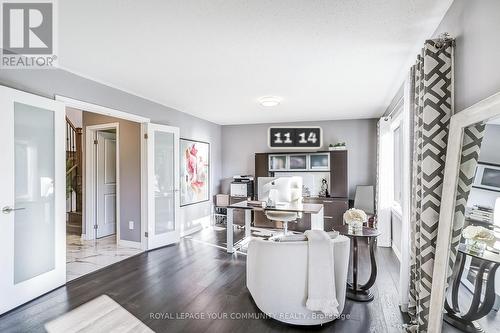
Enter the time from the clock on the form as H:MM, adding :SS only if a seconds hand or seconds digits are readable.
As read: 11:14
